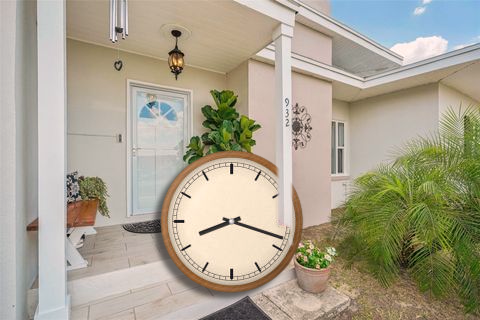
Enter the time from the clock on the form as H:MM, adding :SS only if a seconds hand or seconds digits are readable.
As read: 8:18
